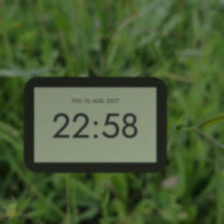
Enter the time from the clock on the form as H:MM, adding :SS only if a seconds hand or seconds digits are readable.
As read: 22:58
